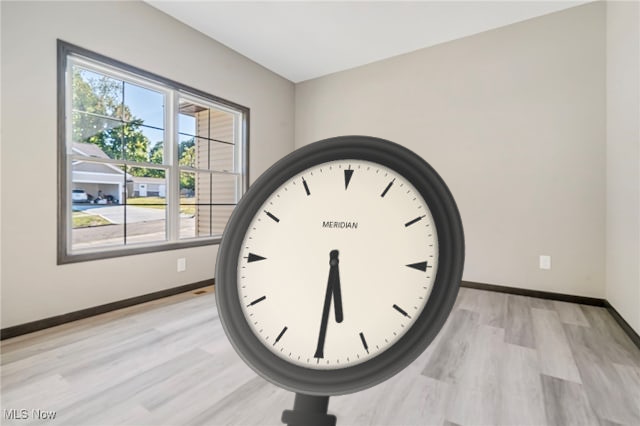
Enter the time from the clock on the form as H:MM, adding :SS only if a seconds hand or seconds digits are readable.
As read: 5:30
